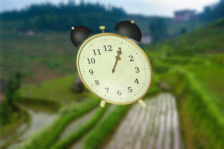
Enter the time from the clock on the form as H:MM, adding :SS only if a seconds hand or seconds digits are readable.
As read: 1:05
